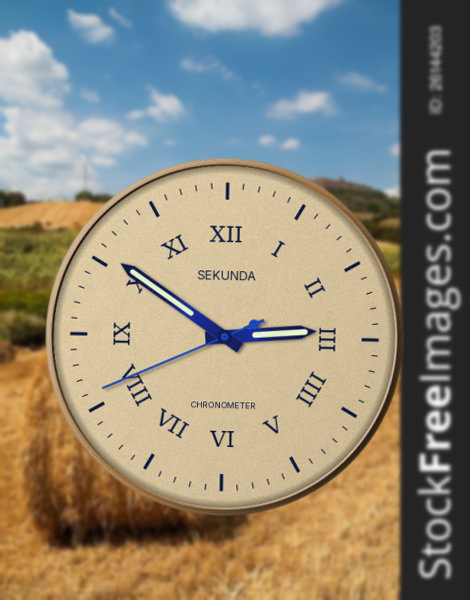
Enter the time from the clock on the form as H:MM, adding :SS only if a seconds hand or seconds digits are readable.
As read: 2:50:41
